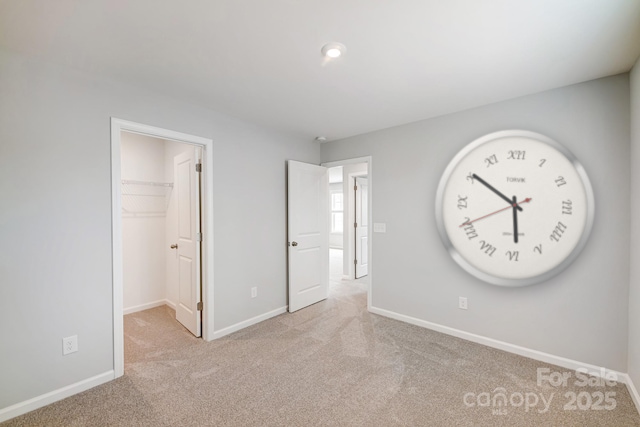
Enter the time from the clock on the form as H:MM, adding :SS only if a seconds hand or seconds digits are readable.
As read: 5:50:41
